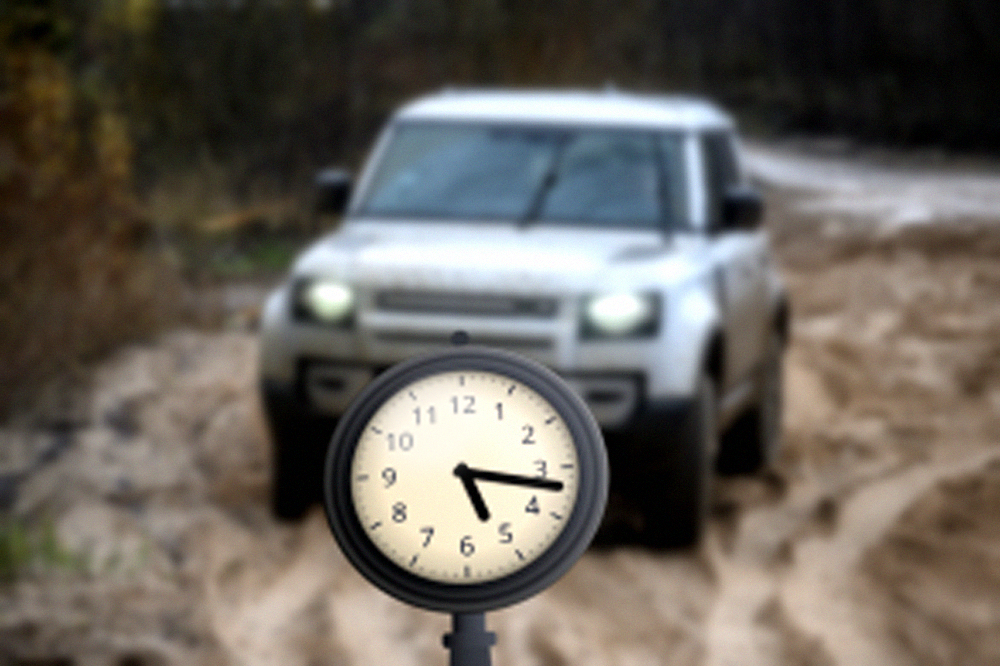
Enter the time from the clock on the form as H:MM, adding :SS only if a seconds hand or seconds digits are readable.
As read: 5:17
